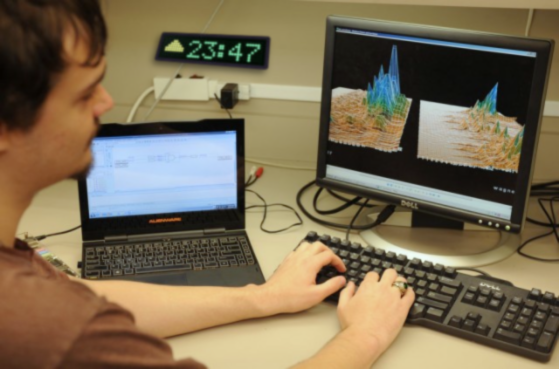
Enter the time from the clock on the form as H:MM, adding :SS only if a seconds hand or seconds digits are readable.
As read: 23:47
